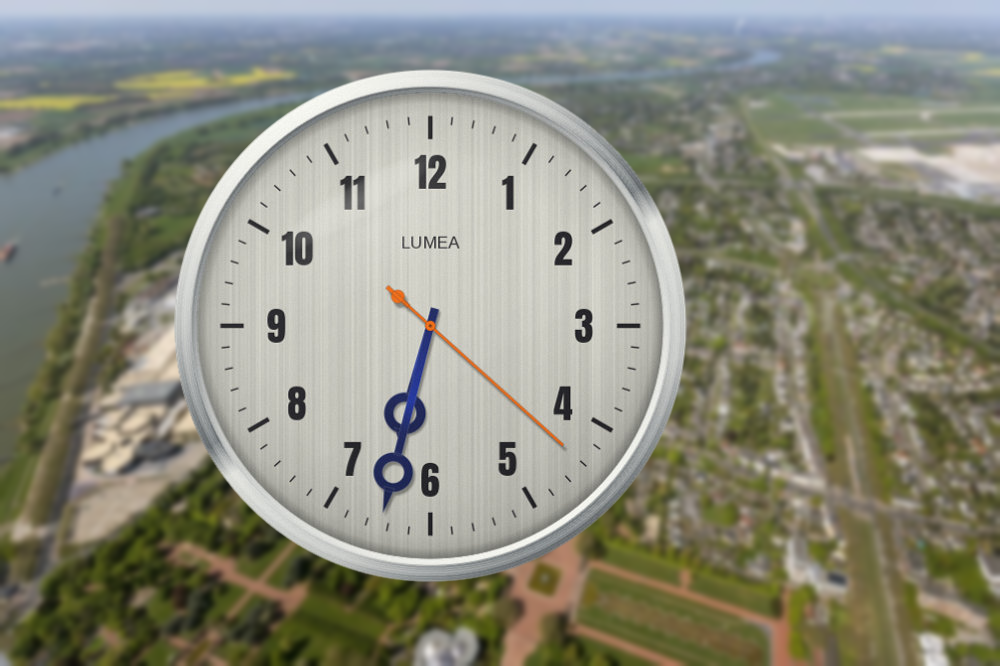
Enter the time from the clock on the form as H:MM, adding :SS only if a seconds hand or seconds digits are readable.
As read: 6:32:22
